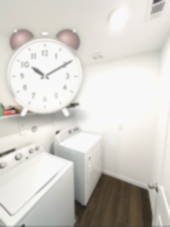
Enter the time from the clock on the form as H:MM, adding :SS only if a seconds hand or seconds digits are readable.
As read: 10:10
